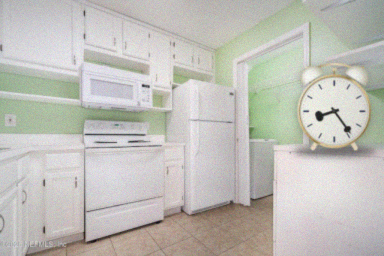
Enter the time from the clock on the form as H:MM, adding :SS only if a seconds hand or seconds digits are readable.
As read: 8:24
